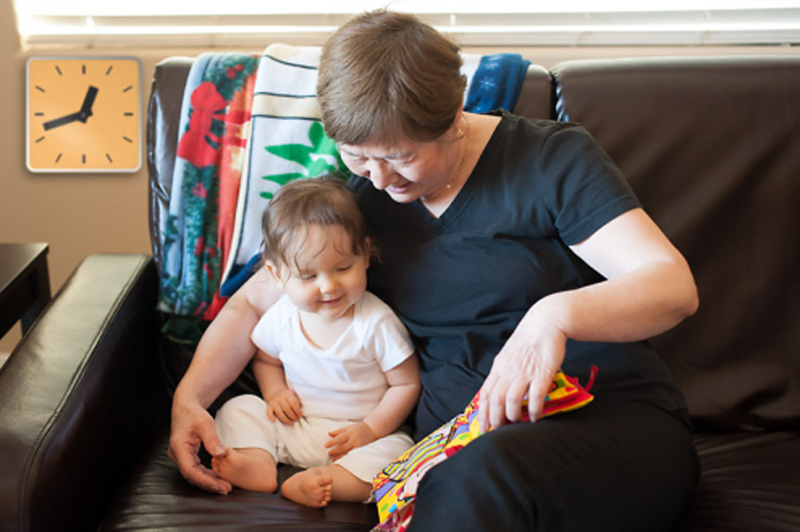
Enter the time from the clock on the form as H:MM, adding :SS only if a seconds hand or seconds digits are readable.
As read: 12:42
